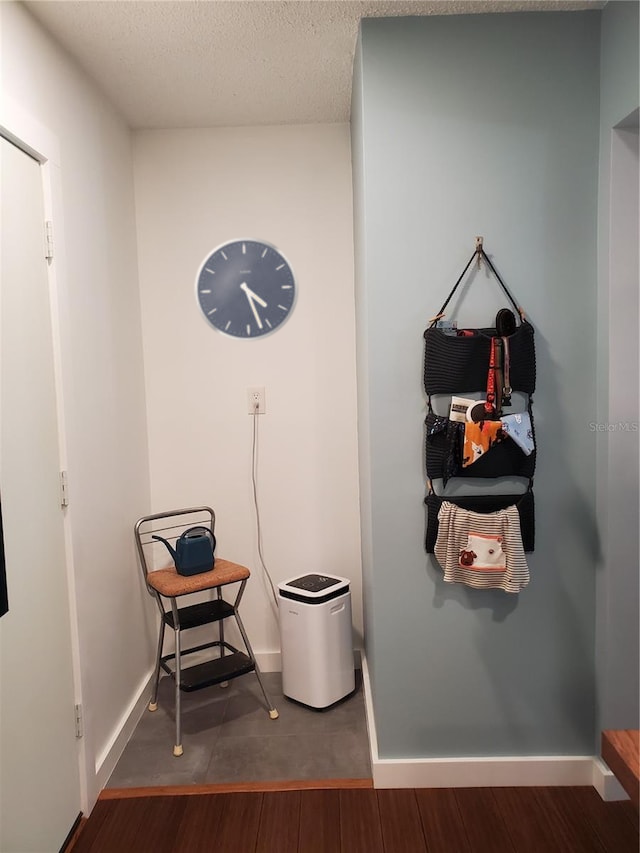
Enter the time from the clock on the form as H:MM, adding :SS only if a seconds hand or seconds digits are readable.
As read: 4:27
